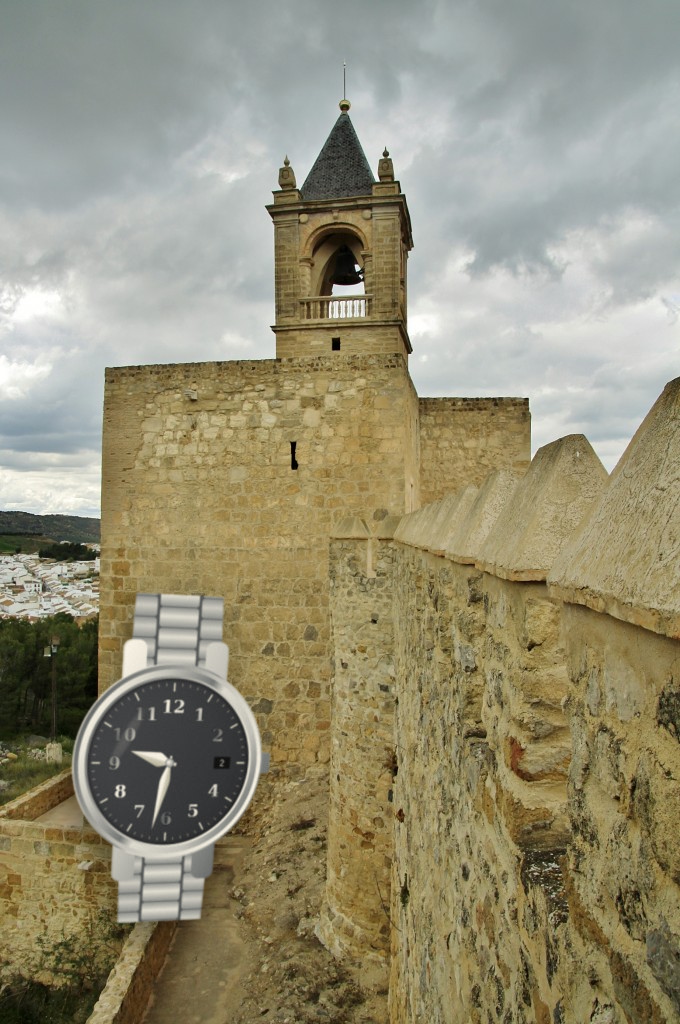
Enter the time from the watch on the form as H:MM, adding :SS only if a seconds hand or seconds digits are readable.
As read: 9:32
